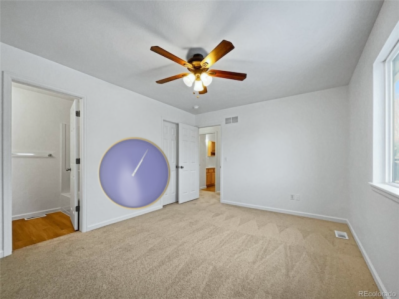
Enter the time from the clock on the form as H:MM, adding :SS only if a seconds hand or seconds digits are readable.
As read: 1:05
